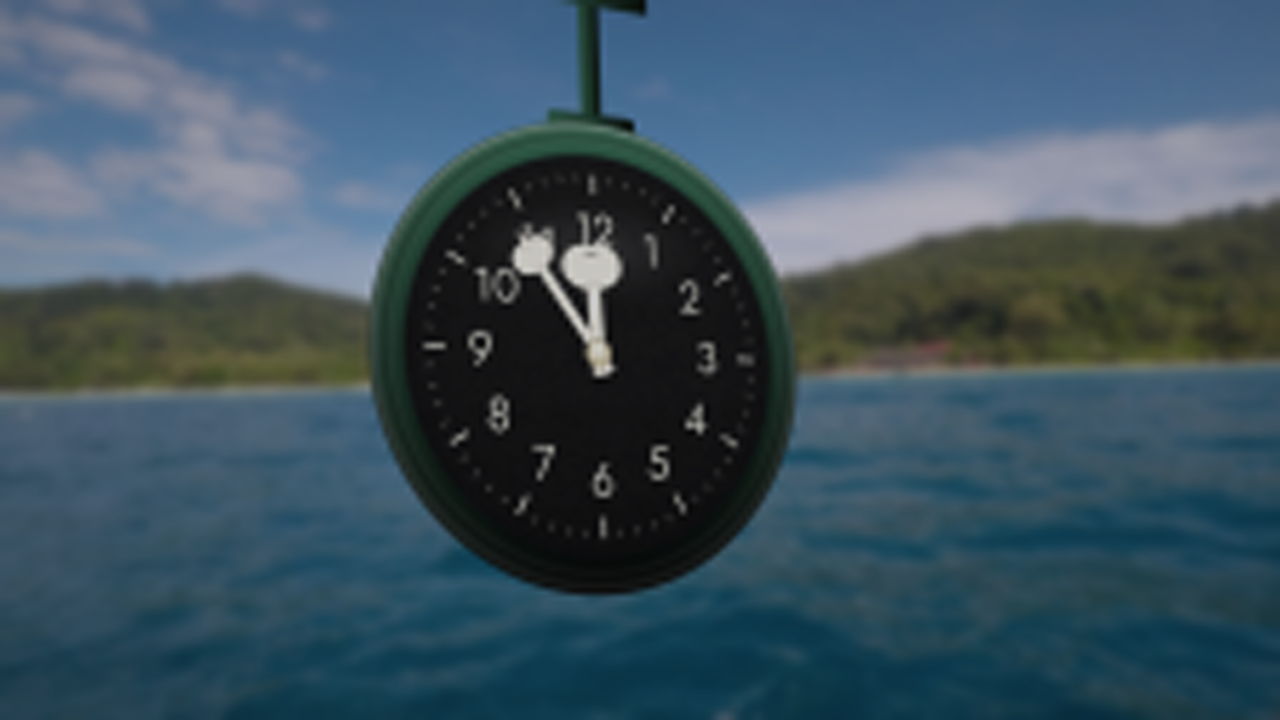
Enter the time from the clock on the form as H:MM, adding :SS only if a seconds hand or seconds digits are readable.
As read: 11:54
